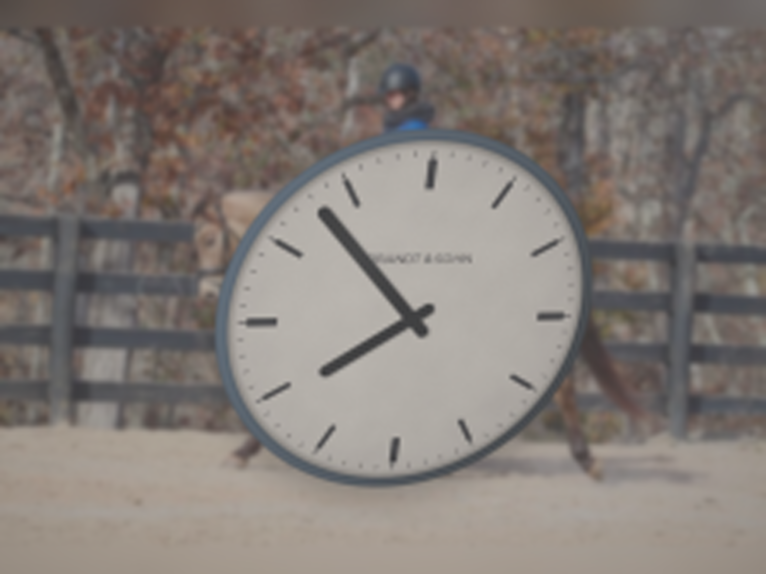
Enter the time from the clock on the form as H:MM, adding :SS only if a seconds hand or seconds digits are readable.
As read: 7:53
